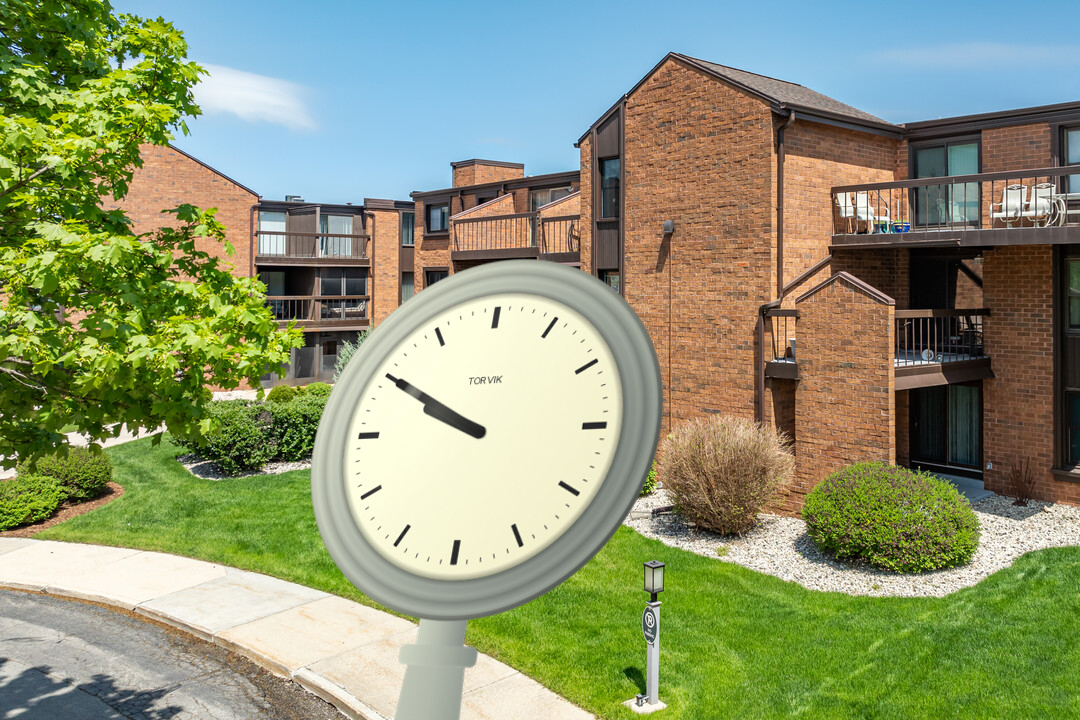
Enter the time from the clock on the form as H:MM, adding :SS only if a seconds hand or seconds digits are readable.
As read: 9:50
